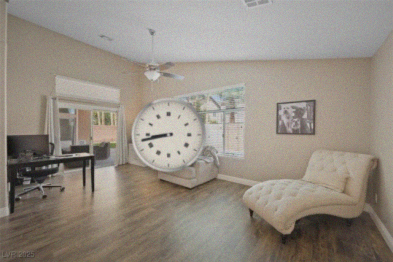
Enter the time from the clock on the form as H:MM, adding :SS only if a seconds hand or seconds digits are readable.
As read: 8:43
